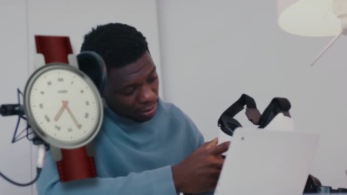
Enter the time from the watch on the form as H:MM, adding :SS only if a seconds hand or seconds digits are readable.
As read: 7:26
